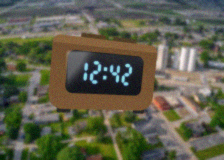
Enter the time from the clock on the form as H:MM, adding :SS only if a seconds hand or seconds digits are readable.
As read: 12:42
